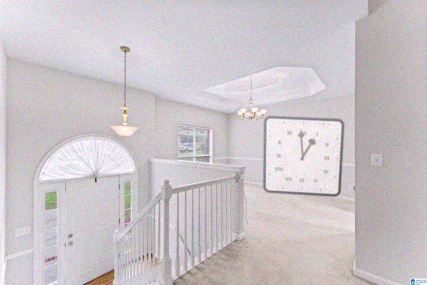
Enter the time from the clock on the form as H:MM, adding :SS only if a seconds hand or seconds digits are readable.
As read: 12:59
